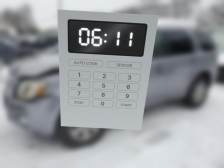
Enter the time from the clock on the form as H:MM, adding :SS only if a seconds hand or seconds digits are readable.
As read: 6:11
